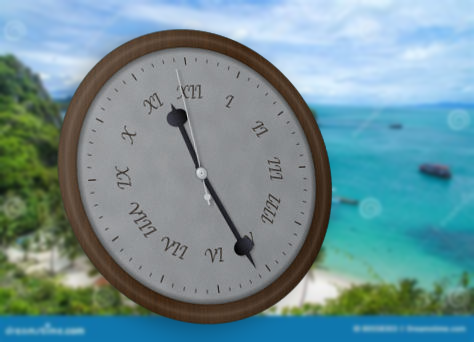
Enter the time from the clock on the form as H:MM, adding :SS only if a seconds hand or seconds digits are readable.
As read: 11:25:59
